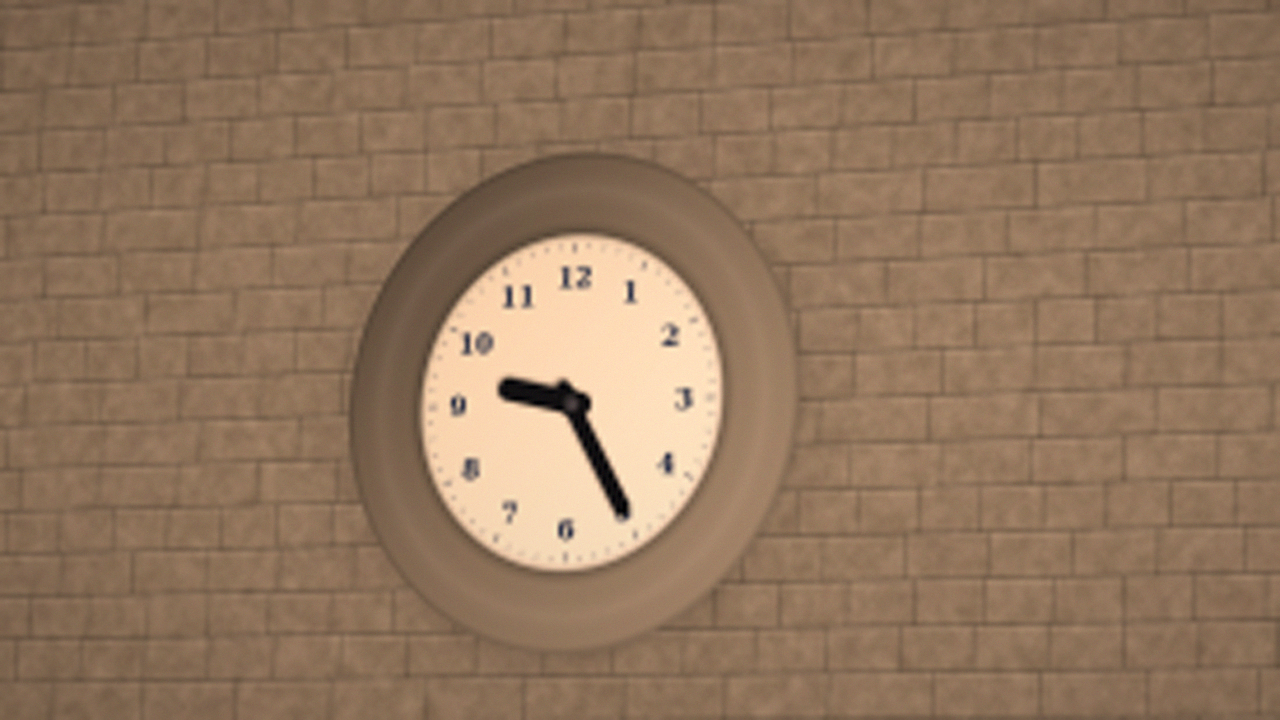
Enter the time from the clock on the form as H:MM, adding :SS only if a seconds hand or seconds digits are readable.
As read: 9:25
